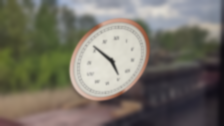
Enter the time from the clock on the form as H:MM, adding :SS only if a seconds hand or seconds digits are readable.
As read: 4:51
